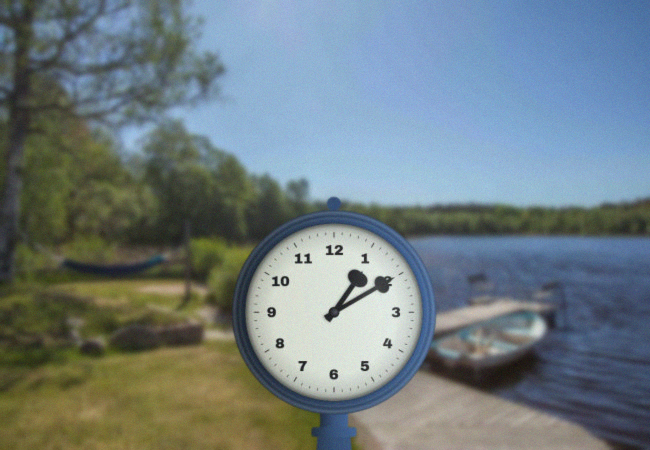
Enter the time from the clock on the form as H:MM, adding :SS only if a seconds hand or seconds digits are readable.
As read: 1:10
